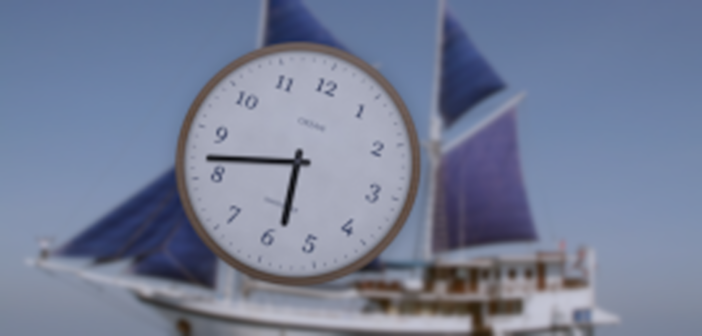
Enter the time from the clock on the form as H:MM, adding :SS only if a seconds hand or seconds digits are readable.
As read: 5:42
